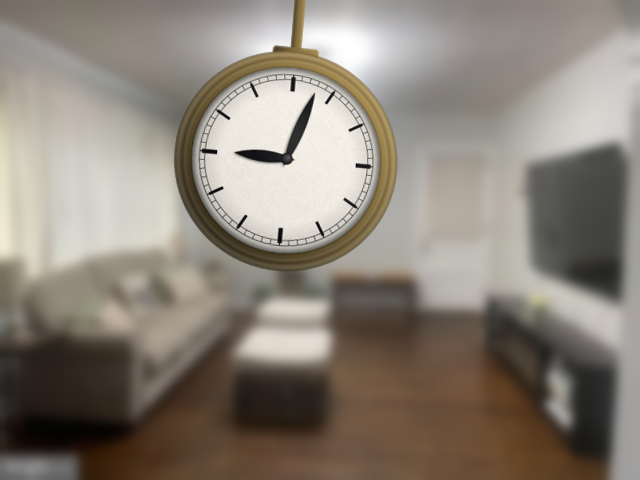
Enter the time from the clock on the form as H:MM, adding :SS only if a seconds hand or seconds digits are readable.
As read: 9:03
